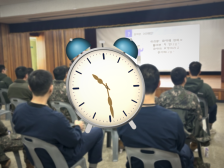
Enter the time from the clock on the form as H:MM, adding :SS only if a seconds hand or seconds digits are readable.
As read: 10:29
